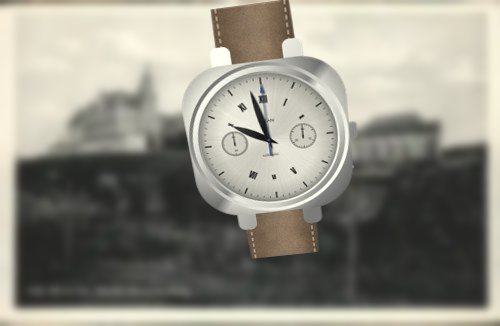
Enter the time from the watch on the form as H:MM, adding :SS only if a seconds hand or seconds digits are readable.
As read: 9:58
